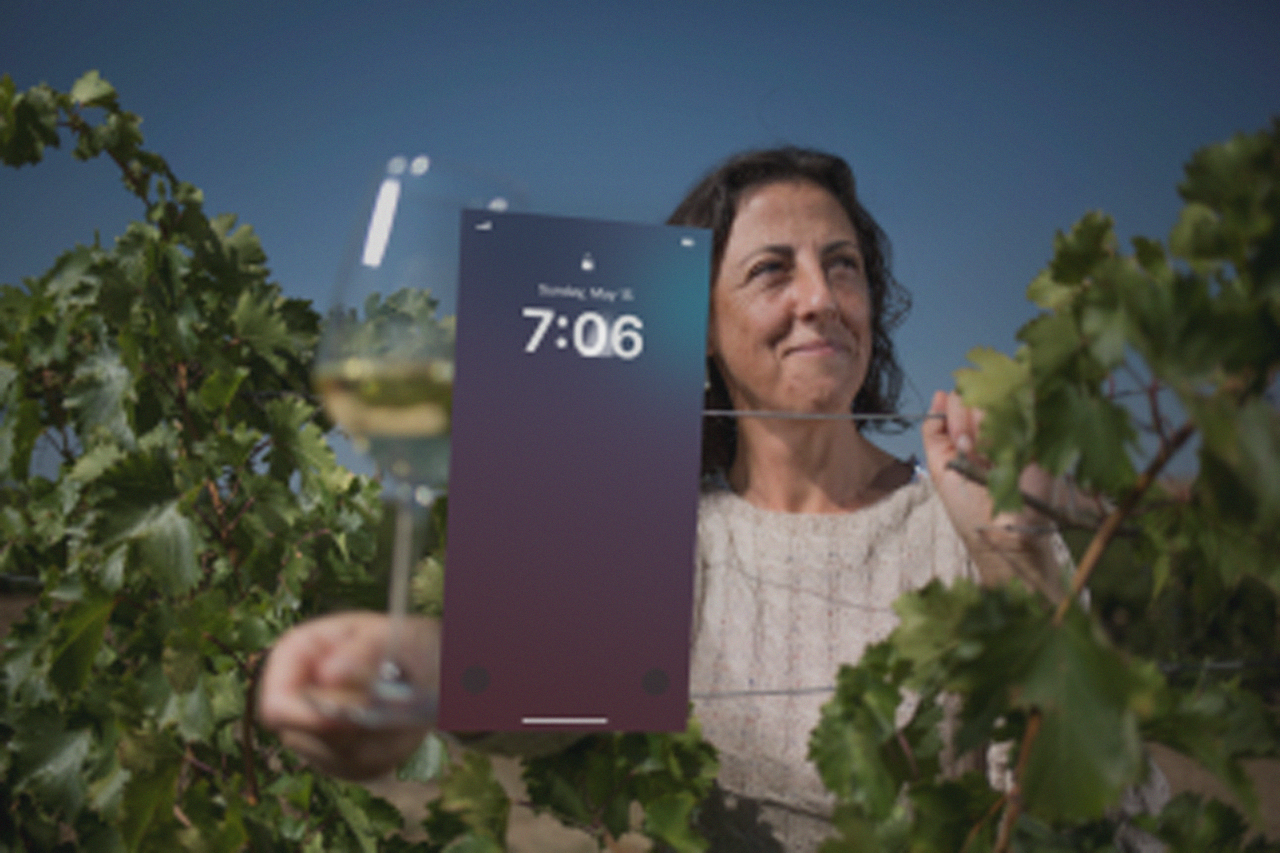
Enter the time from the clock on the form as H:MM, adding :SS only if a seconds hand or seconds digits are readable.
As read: 7:06
